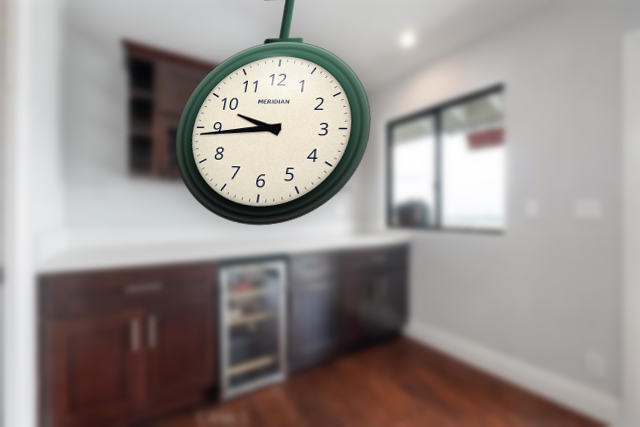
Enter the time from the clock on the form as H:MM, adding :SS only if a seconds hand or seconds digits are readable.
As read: 9:44
